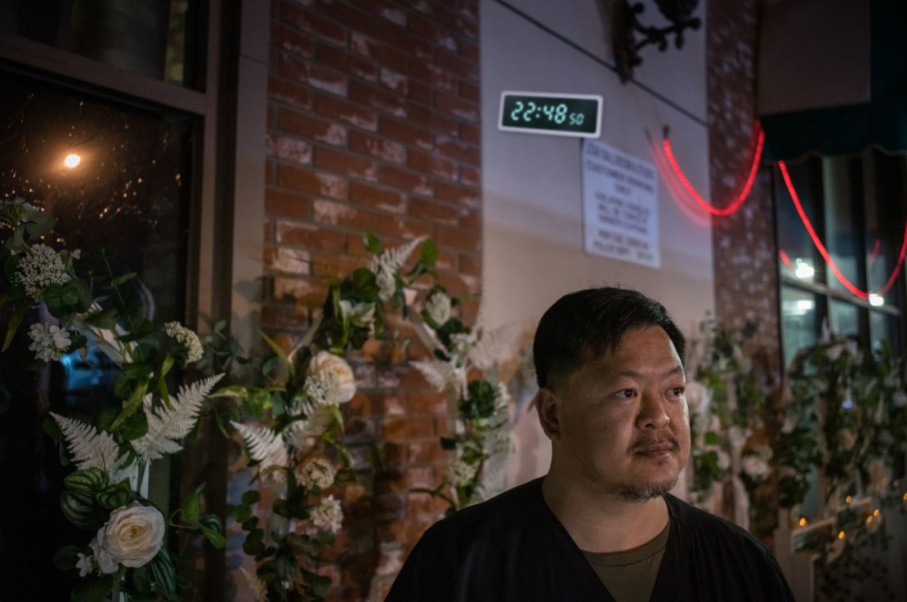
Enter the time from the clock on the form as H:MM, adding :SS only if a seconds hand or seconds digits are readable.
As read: 22:48
